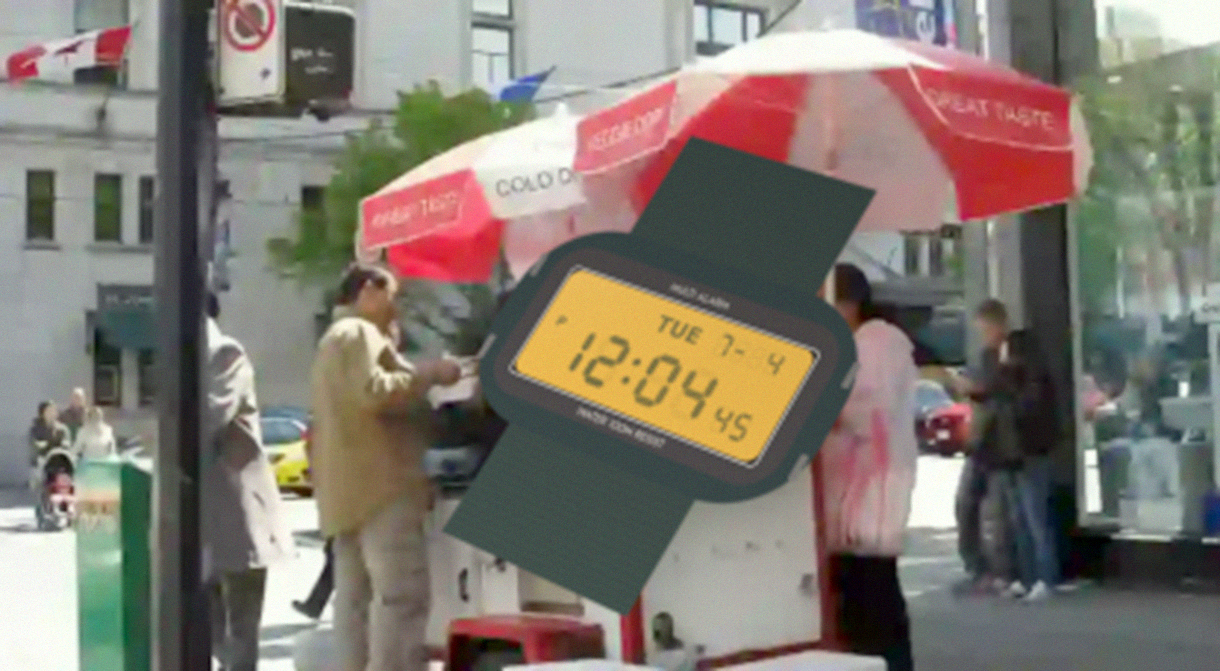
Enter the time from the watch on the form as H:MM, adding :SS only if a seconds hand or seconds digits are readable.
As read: 12:04:45
